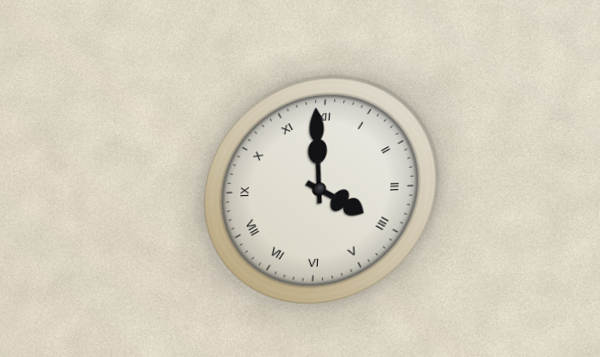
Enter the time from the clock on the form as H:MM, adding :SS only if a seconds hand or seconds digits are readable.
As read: 3:59
